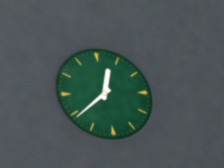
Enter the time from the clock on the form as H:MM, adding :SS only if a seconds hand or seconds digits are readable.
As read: 12:39
